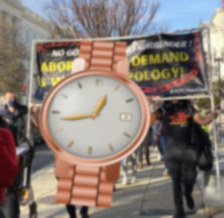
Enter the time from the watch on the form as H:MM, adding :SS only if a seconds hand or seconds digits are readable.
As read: 12:43
